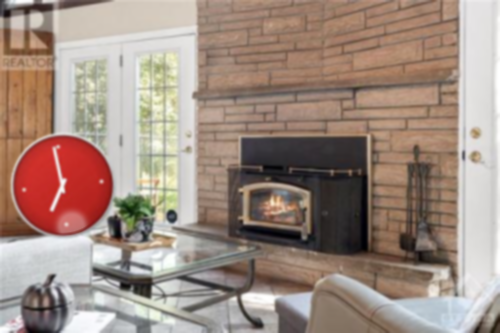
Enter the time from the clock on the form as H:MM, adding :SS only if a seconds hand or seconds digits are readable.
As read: 6:59
